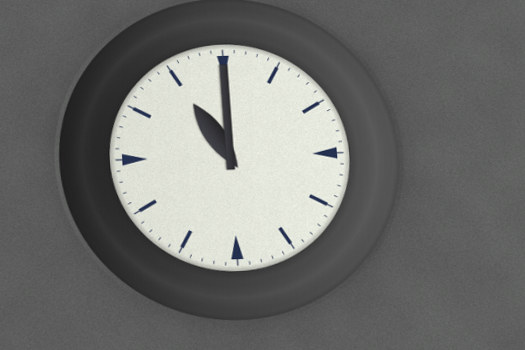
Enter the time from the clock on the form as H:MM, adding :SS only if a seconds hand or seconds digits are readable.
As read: 11:00
